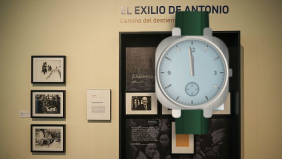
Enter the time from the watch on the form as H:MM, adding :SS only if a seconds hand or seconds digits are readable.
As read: 11:59
